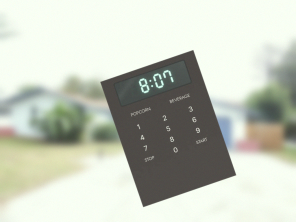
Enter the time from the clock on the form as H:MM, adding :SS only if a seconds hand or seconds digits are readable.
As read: 8:07
